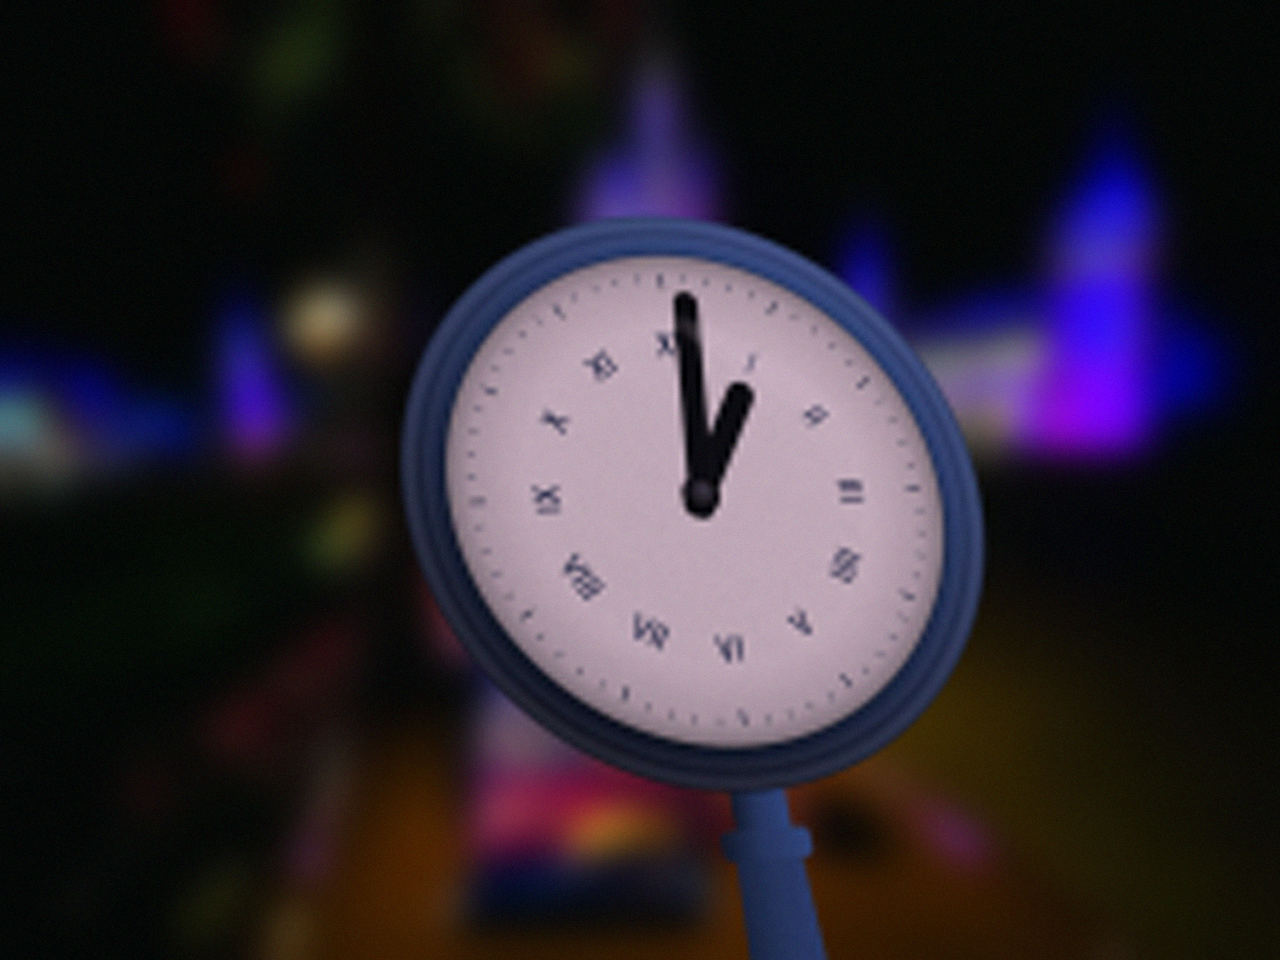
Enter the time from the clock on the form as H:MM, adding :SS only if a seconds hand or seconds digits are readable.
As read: 1:01
